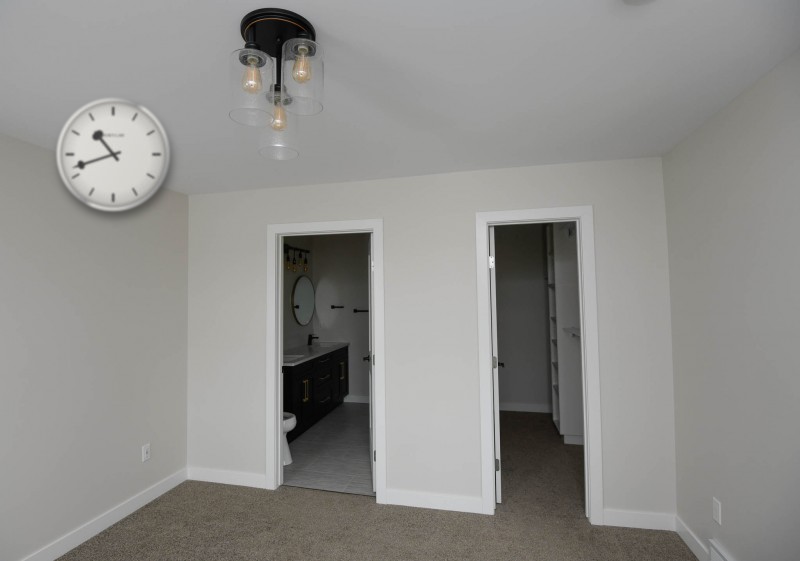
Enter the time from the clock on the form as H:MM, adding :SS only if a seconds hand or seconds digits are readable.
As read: 10:42
